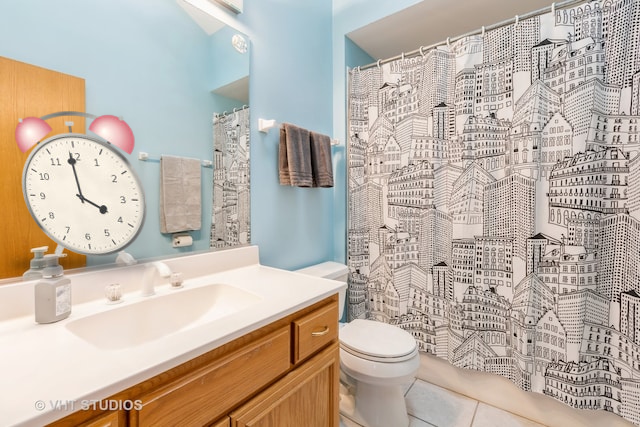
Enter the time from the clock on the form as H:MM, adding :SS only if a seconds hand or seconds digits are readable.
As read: 3:59
